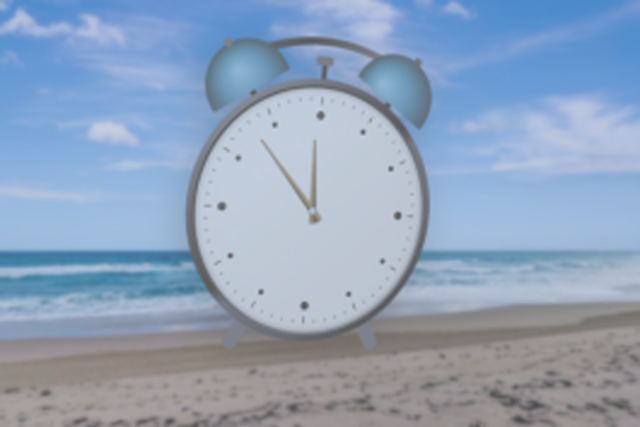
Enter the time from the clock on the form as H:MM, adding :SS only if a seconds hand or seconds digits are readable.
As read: 11:53
